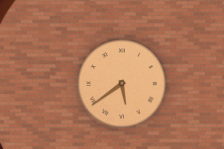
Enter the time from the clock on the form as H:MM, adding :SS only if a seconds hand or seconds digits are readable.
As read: 5:39
